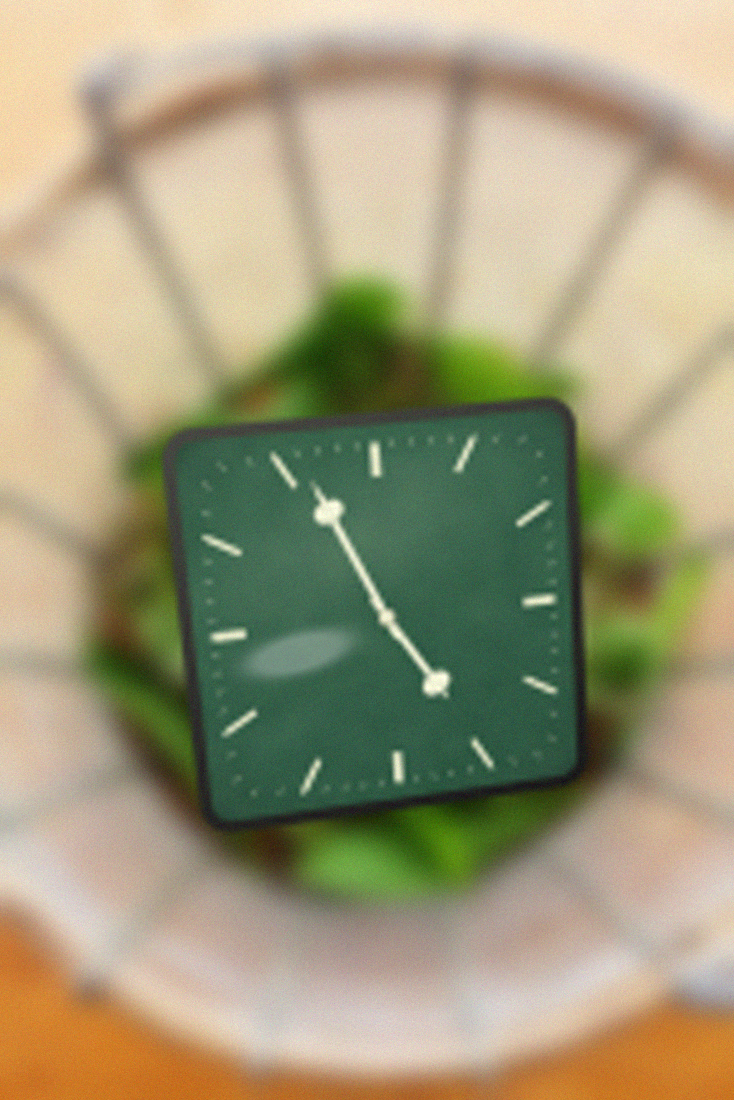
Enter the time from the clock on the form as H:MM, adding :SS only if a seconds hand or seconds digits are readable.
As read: 4:56
